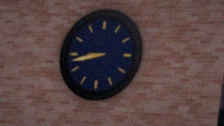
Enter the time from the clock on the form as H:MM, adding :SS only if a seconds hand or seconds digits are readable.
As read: 8:43
